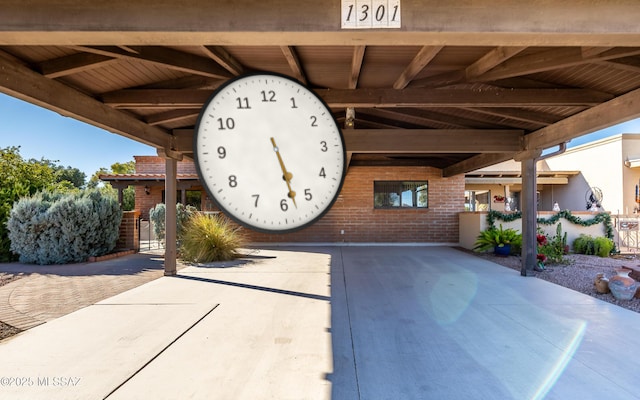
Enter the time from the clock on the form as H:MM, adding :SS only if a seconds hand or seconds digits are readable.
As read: 5:28
